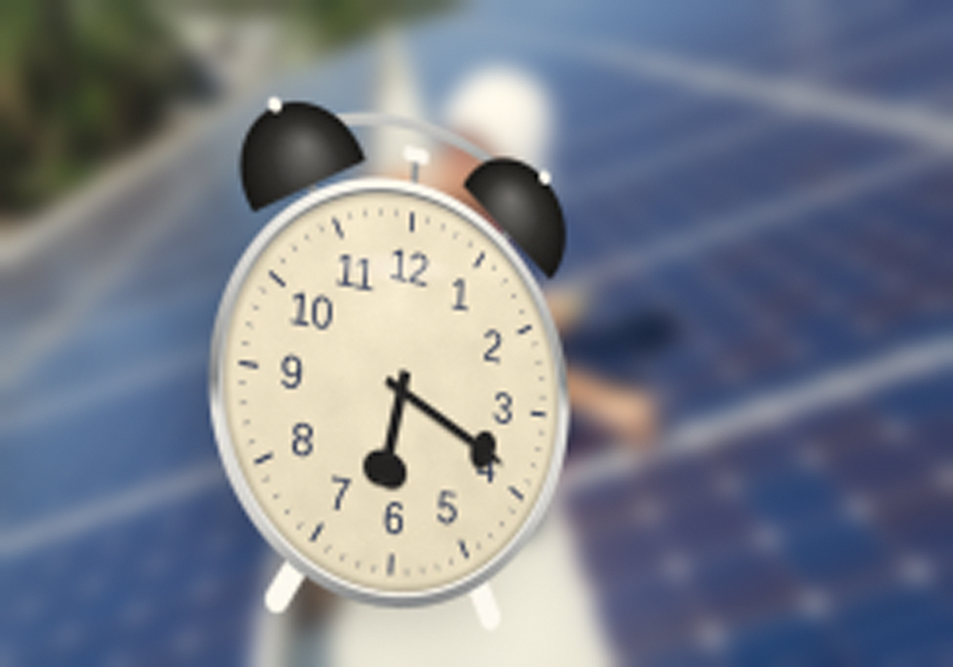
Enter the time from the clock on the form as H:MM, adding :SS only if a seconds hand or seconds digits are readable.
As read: 6:19
